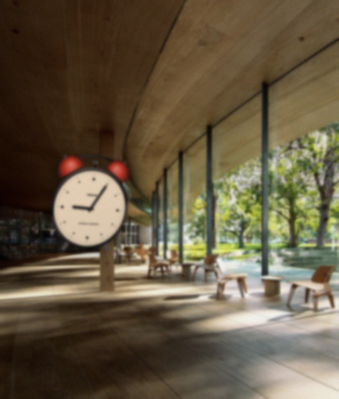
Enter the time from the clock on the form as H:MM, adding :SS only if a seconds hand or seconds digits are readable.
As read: 9:05
